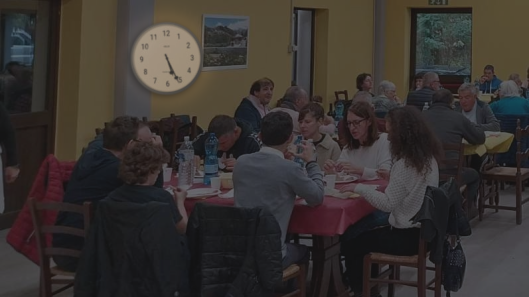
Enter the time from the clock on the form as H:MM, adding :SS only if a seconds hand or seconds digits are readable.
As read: 5:26
